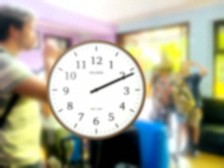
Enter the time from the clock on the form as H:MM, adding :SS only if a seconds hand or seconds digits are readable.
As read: 2:11
